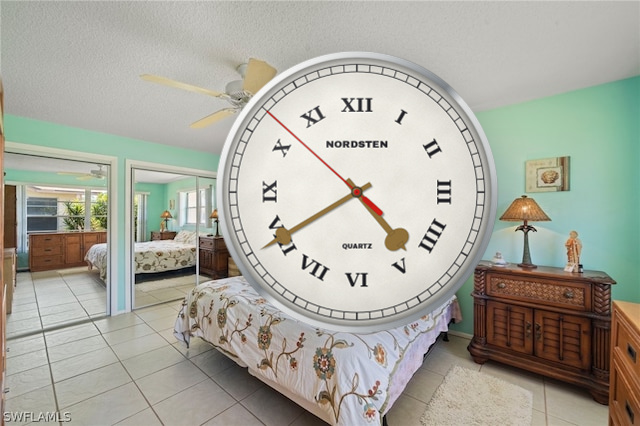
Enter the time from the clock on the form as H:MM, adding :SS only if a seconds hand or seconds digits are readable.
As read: 4:39:52
